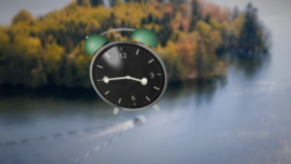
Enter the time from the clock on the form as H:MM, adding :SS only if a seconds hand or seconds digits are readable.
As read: 3:45
